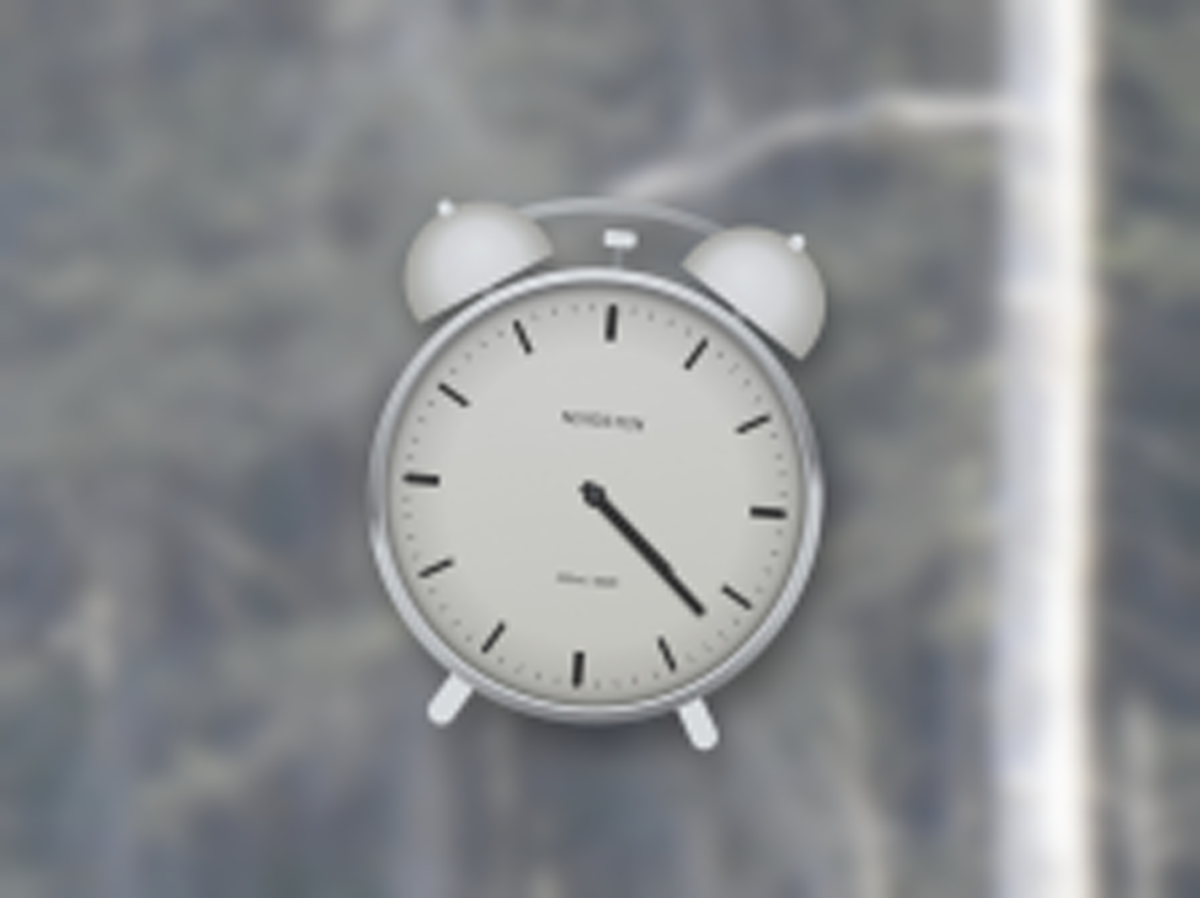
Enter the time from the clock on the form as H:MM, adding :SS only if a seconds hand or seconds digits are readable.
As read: 4:22
